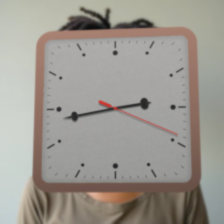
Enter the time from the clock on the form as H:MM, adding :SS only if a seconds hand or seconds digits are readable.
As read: 2:43:19
